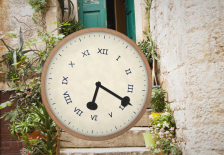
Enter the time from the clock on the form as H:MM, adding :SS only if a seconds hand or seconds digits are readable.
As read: 6:19
